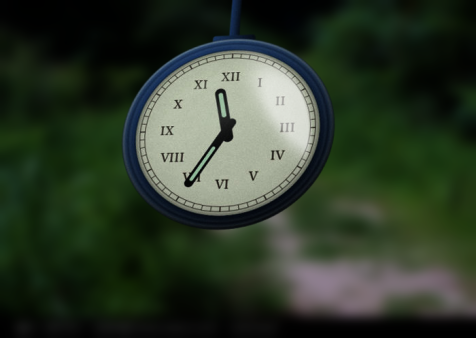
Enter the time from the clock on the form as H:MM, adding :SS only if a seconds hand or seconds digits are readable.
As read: 11:35
